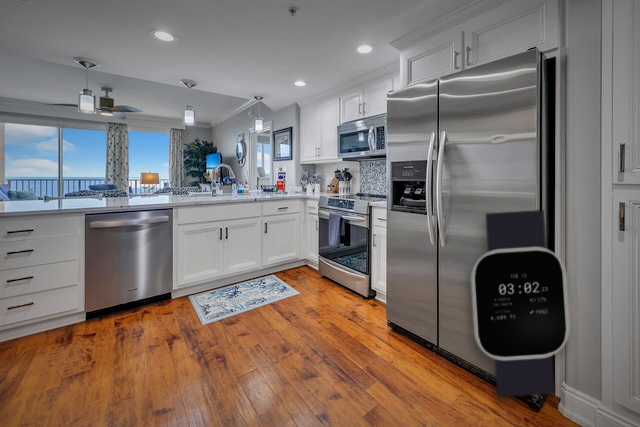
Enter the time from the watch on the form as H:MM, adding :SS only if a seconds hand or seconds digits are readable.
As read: 3:02
